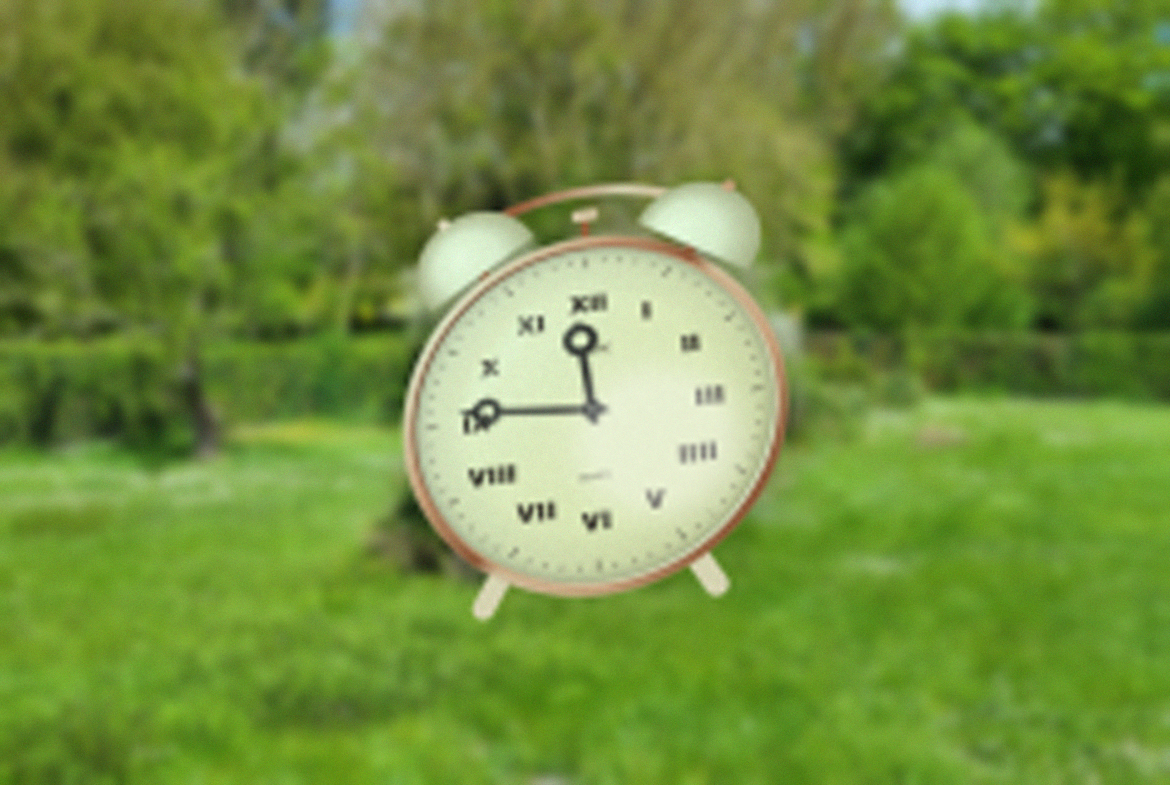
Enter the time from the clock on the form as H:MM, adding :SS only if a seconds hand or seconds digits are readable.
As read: 11:46
